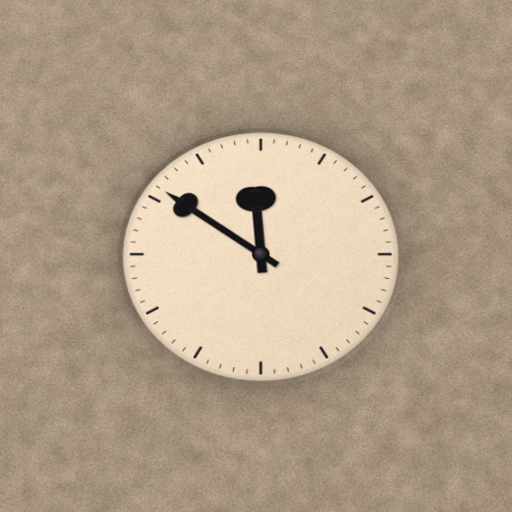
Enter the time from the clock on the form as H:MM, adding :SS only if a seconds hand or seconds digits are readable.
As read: 11:51
